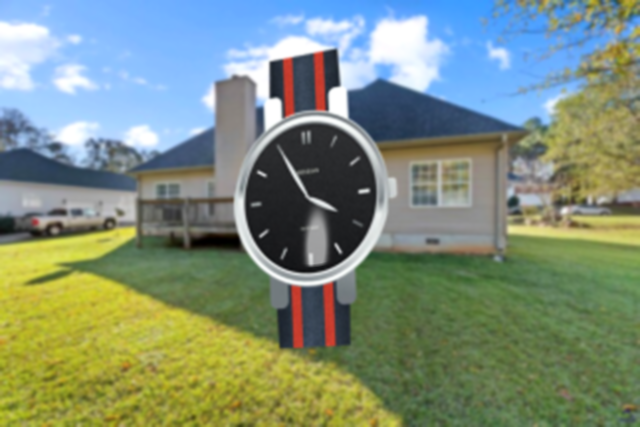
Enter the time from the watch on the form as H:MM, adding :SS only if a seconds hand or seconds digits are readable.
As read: 3:55
